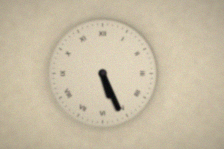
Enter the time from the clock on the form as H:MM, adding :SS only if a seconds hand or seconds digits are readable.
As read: 5:26
